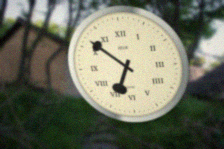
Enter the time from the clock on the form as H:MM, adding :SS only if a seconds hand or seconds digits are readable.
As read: 6:52
